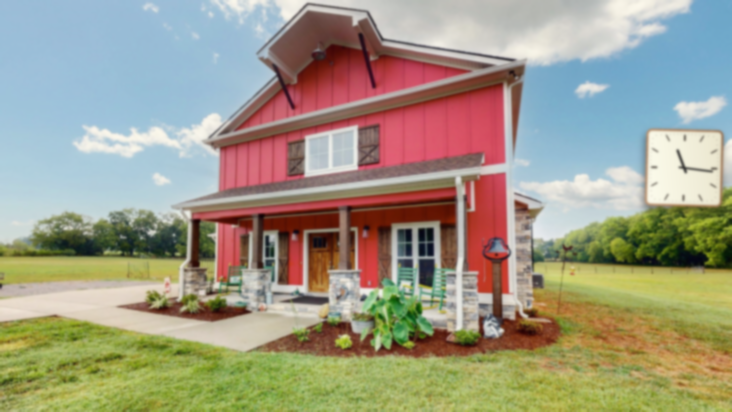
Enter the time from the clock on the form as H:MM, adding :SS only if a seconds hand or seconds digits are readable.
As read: 11:16
